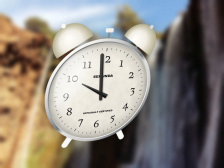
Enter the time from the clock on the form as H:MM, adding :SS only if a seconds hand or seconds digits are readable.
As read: 9:59
